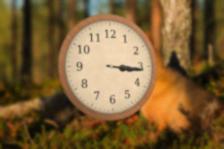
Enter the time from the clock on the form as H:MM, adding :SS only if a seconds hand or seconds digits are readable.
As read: 3:16
